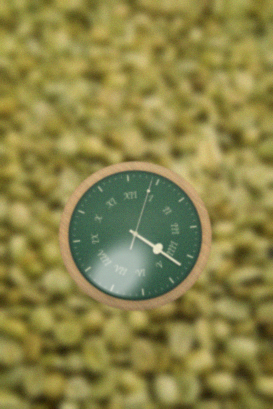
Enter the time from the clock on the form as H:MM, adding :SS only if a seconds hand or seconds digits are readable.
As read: 4:22:04
